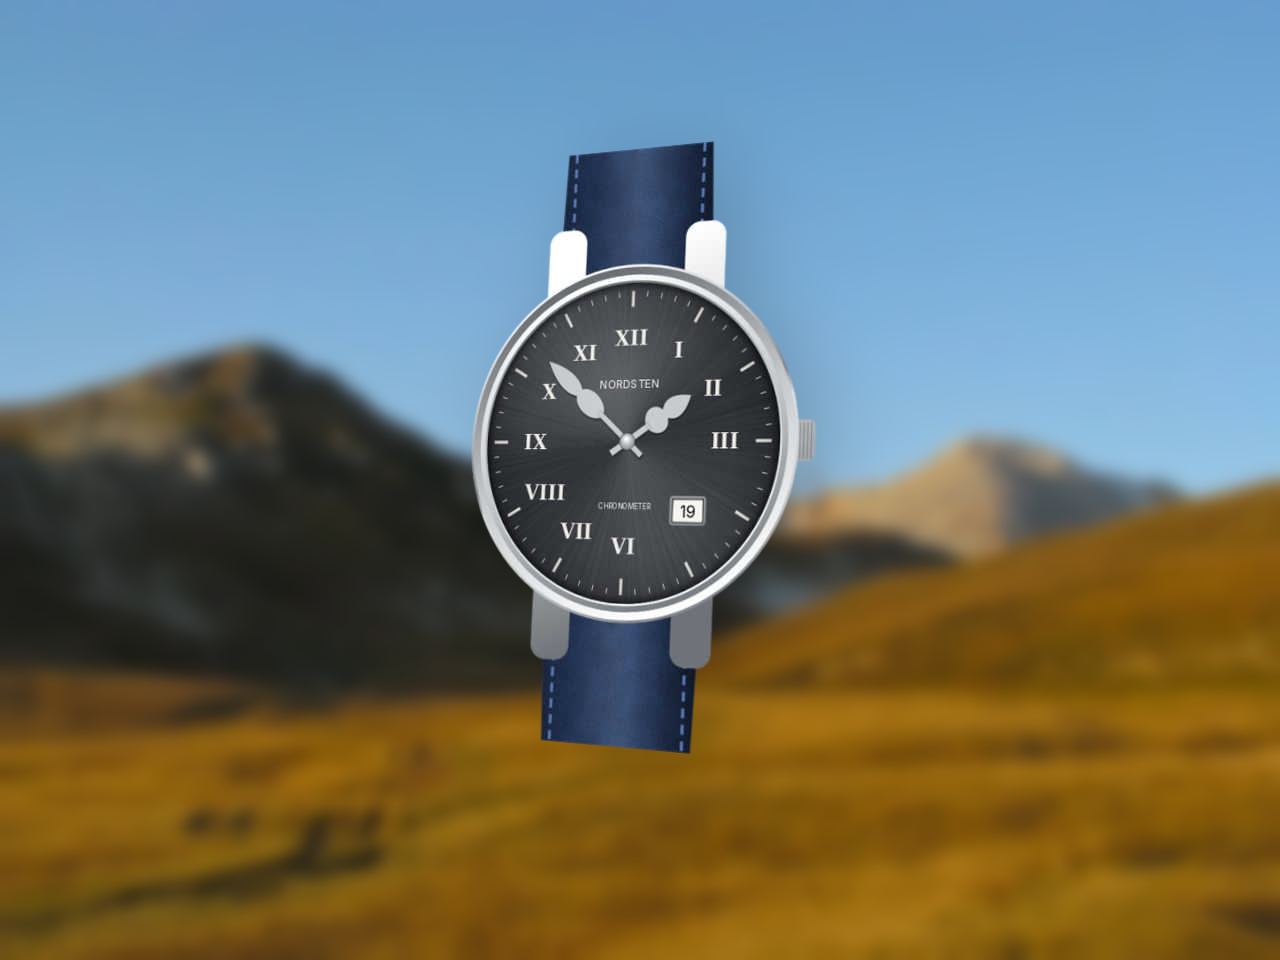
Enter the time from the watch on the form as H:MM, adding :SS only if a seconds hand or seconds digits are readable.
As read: 1:52
